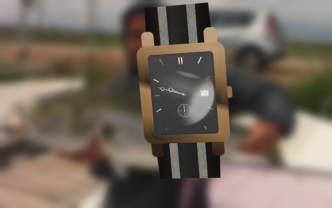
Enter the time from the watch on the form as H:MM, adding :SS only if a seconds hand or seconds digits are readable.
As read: 9:48
